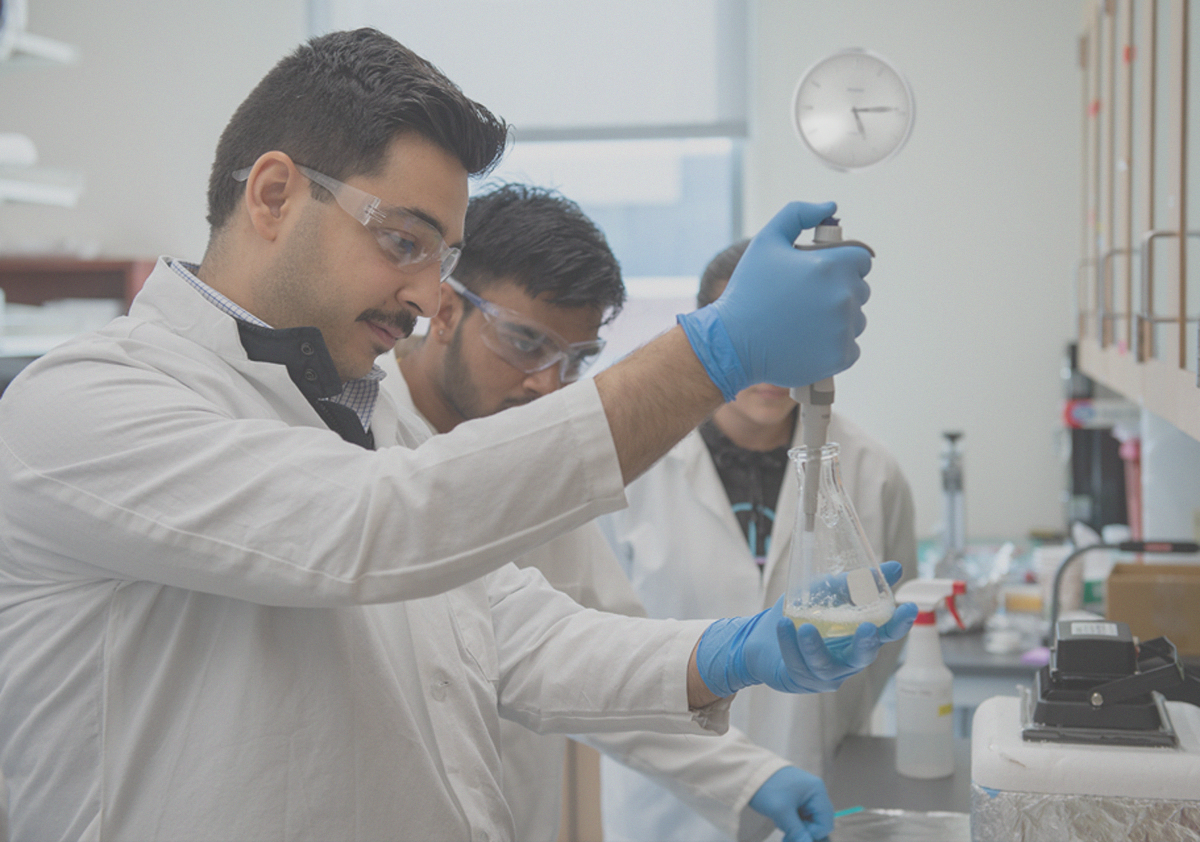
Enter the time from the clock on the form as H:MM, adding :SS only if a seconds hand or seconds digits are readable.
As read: 5:14
